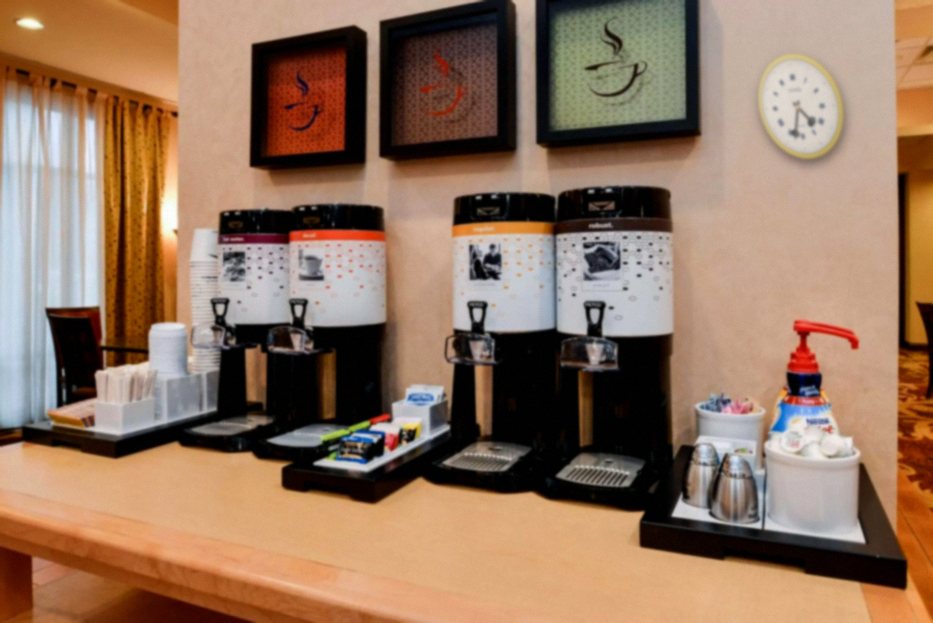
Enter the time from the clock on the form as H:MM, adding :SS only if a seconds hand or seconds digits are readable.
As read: 4:33
